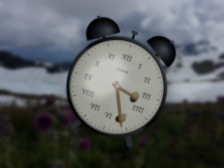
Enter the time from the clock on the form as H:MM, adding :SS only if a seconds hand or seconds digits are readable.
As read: 3:26
